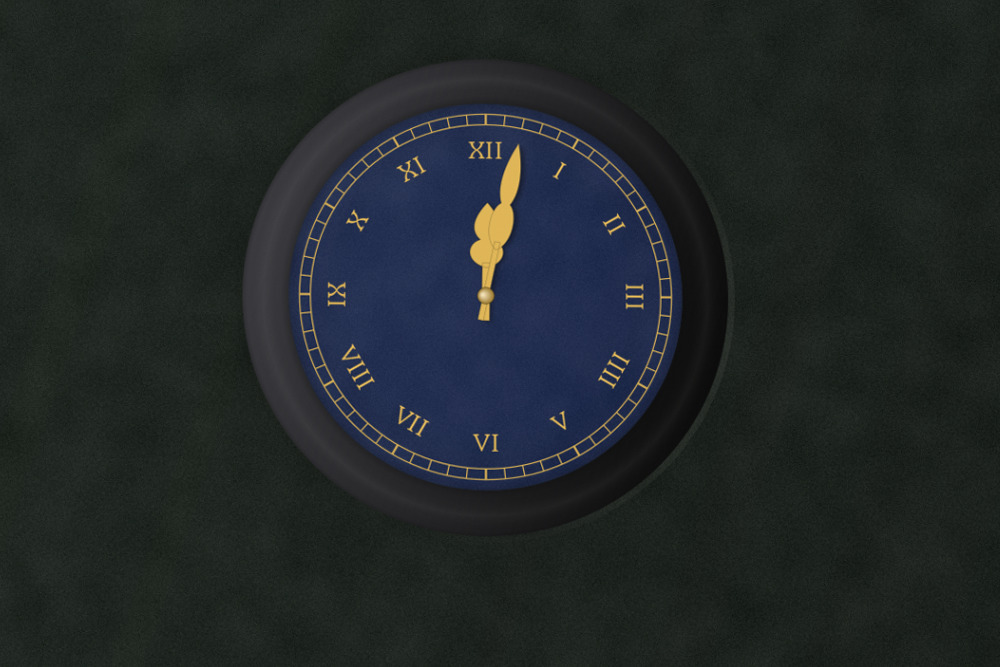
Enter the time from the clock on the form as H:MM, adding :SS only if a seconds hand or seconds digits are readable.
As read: 12:02
